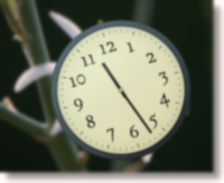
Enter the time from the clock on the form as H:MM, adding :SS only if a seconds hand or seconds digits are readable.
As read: 11:27
